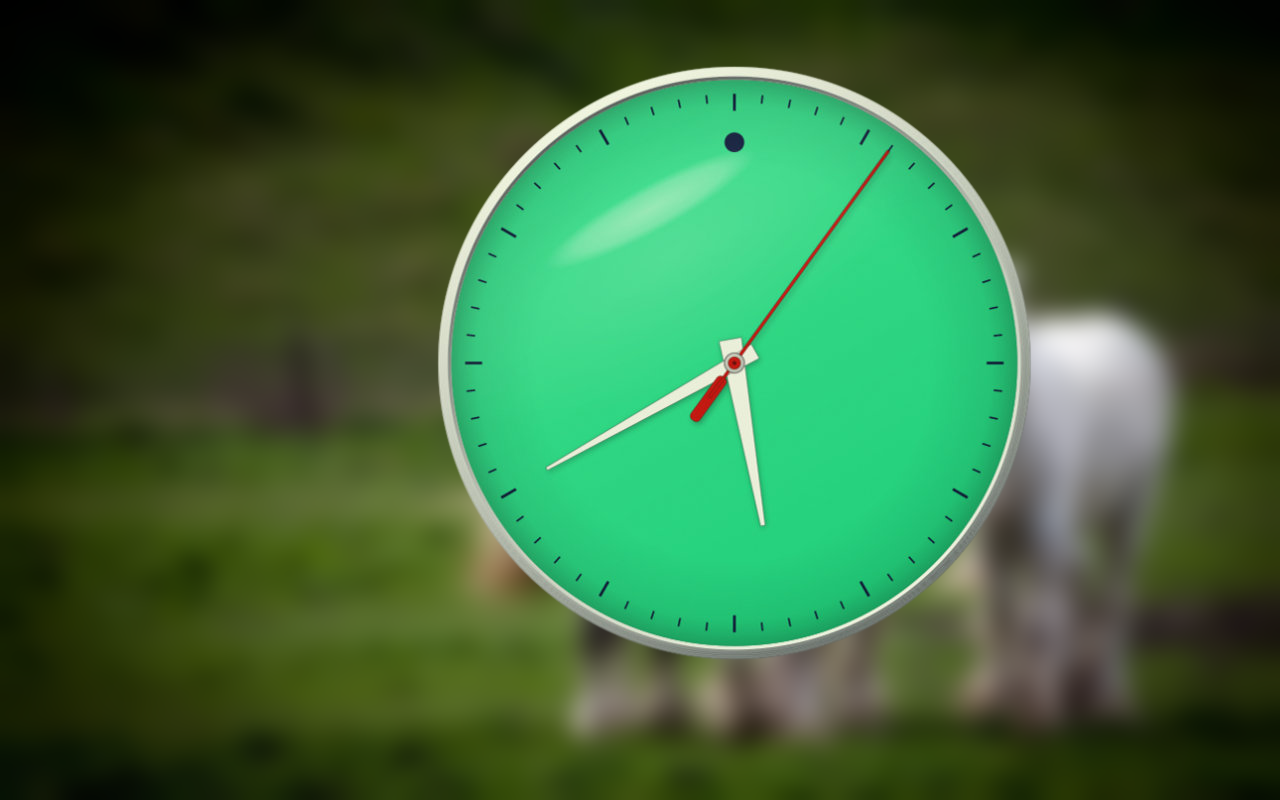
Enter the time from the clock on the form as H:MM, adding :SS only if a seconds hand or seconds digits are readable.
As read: 5:40:06
